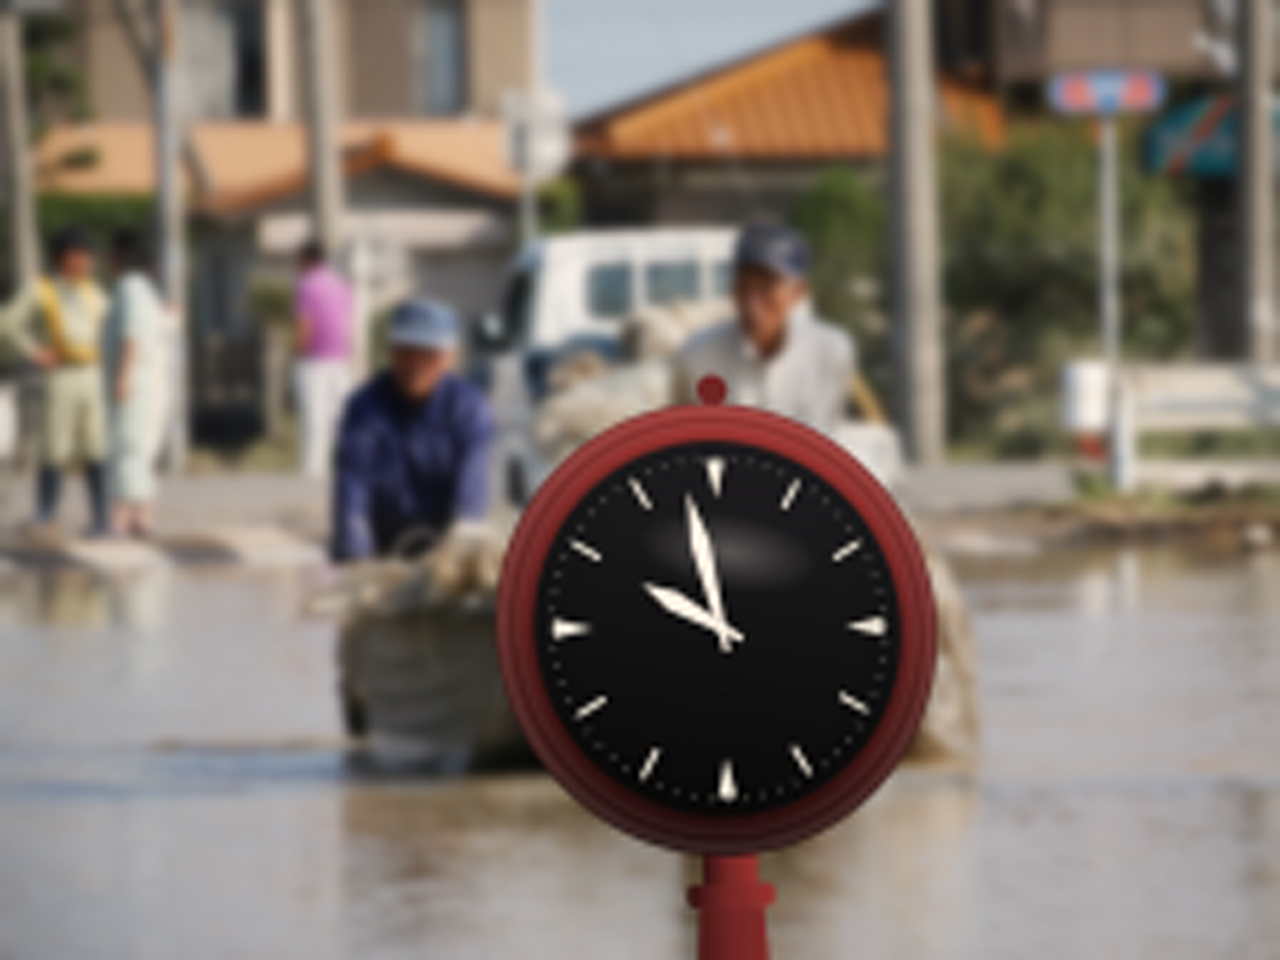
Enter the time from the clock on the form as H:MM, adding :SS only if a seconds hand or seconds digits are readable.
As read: 9:58
